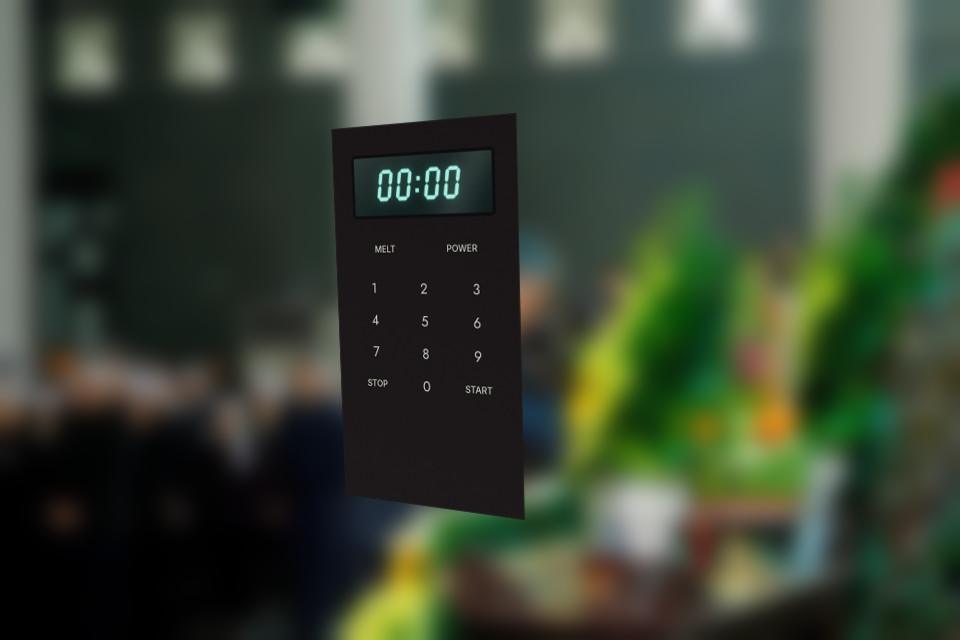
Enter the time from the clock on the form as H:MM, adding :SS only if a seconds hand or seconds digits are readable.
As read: 0:00
